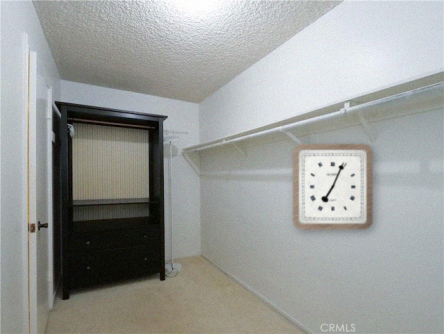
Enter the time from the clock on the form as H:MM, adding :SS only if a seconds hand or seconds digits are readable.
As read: 7:04
